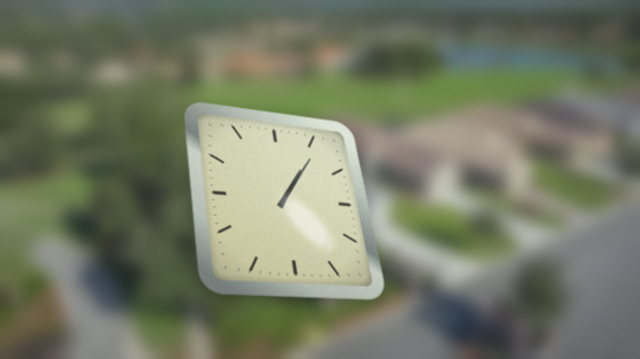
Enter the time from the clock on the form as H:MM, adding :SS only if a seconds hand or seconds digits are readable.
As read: 1:06
